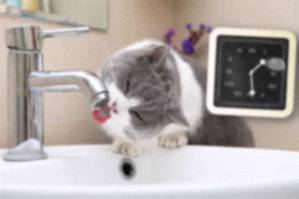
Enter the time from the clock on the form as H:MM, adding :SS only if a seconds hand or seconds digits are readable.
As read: 1:29
